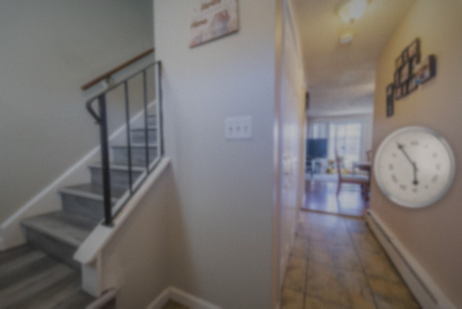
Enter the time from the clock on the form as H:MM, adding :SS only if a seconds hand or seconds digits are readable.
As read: 5:54
